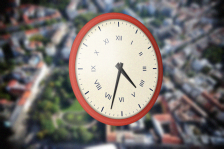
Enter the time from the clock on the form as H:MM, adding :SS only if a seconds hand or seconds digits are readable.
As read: 4:33
